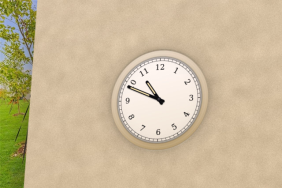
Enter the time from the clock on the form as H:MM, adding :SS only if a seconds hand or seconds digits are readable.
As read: 10:49
